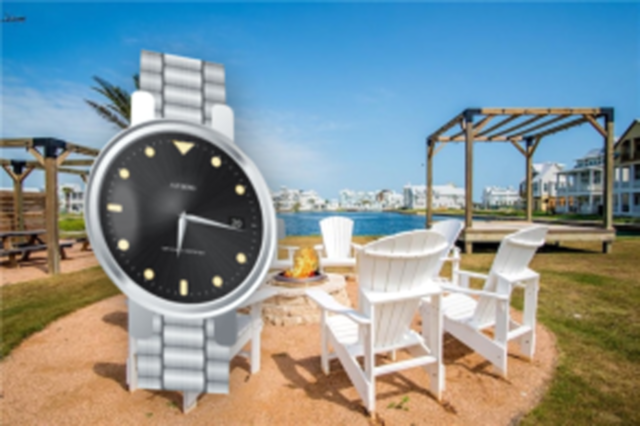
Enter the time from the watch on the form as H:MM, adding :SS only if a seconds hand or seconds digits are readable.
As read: 6:16
